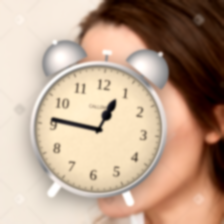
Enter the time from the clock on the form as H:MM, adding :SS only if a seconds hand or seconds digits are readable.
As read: 12:46
